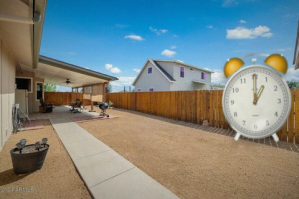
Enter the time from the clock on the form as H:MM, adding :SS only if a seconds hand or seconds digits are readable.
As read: 1:00
